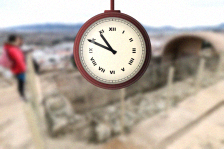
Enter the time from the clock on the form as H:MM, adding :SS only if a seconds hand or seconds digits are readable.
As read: 10:49
